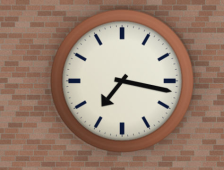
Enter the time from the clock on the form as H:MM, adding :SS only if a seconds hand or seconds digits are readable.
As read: 7:17
